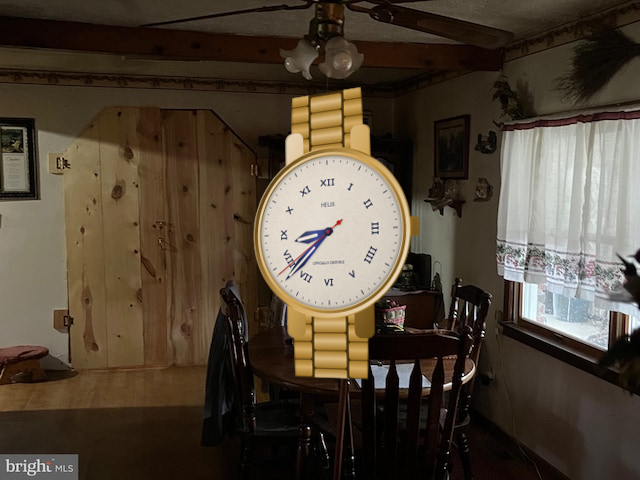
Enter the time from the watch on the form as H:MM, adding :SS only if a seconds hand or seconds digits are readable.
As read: 8:37:39
